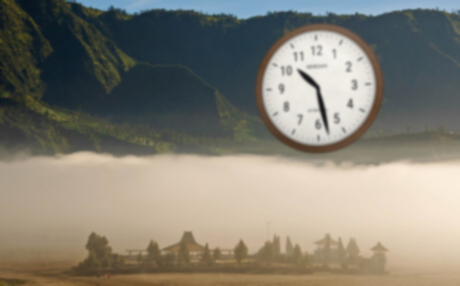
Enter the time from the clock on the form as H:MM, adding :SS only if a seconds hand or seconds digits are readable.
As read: 10:28
